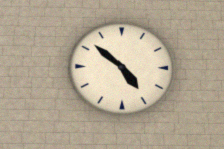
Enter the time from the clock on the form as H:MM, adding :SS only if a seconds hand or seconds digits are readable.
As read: 4:52
